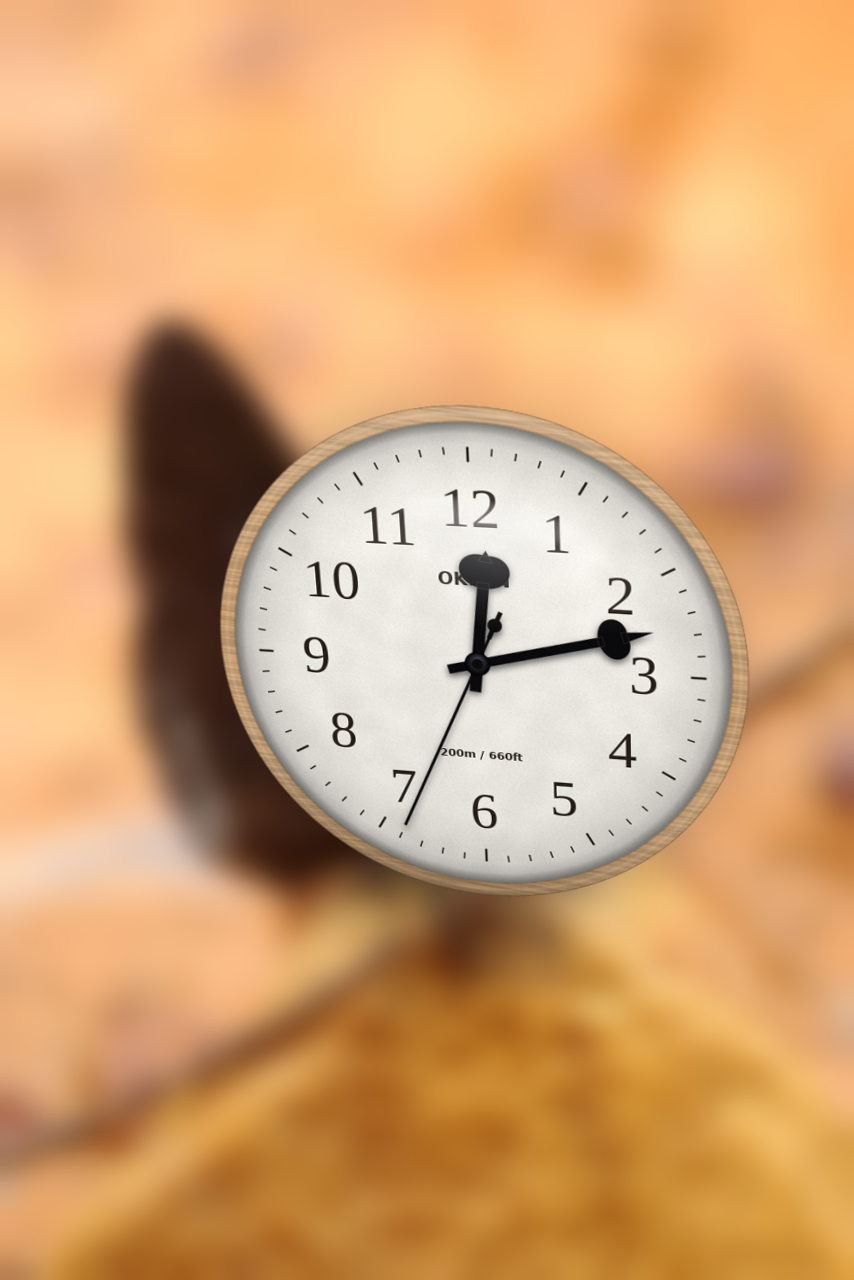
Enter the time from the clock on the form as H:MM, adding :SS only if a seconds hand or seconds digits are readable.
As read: 12:12:34
